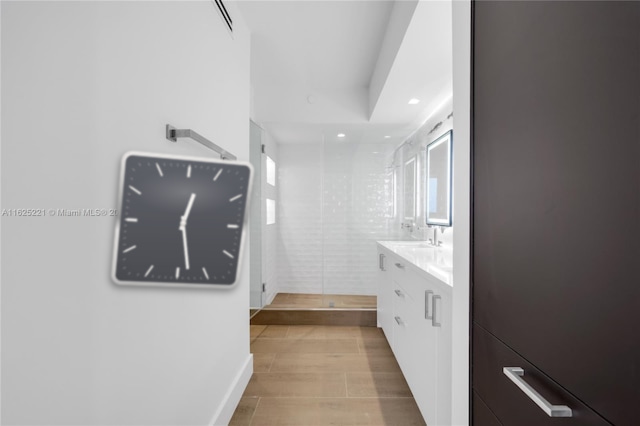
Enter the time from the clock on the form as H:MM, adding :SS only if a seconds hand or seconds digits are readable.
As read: 12:28
